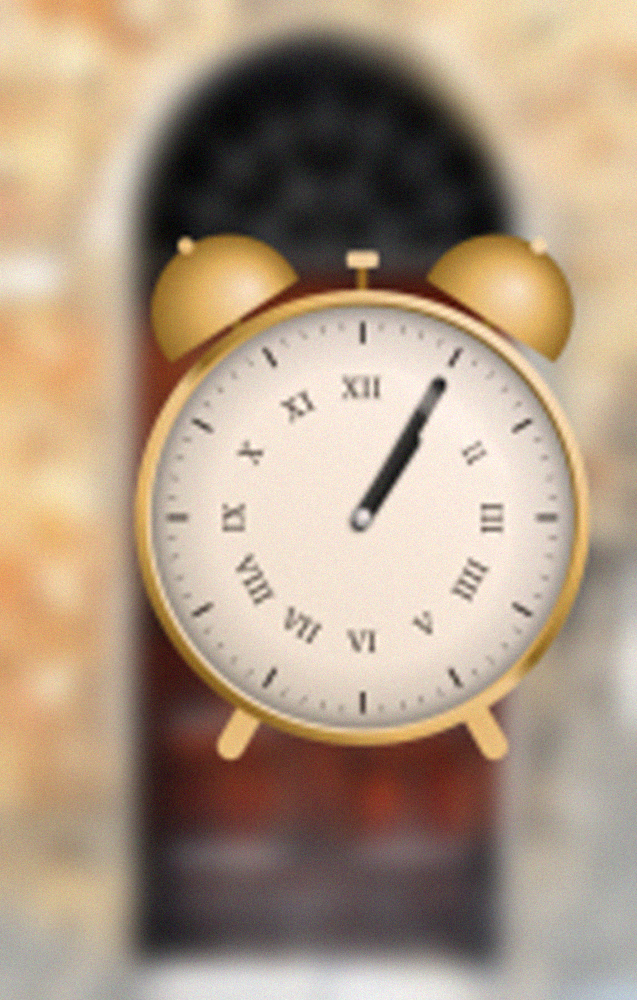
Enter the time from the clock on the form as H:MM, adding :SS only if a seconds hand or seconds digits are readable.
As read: 1:05
